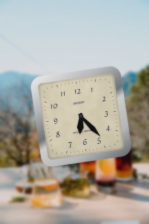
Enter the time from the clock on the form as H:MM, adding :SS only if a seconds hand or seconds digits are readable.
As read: 6:24
